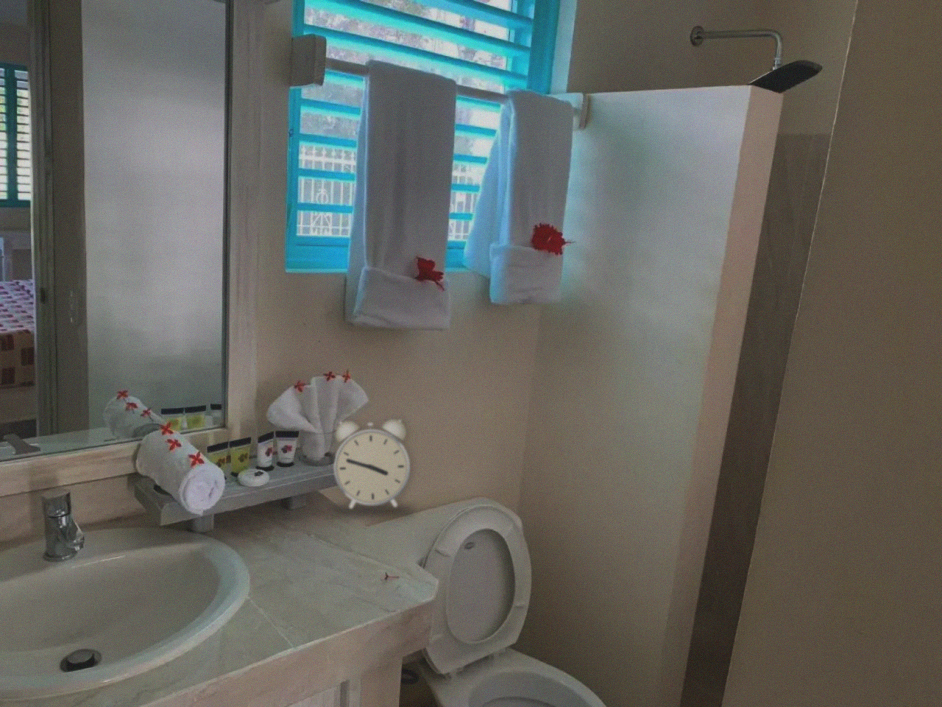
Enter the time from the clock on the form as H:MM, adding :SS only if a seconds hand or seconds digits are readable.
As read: 3:48
